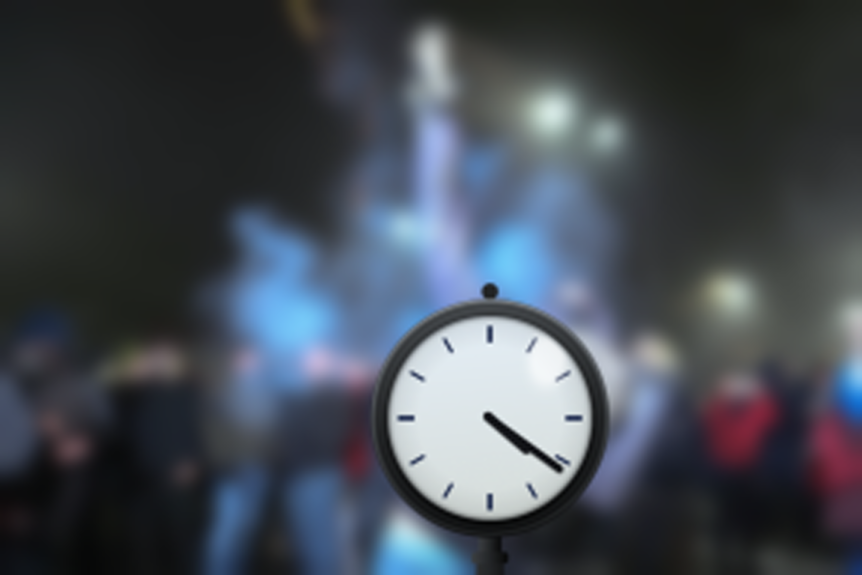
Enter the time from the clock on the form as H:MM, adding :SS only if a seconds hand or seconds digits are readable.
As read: 4:21
